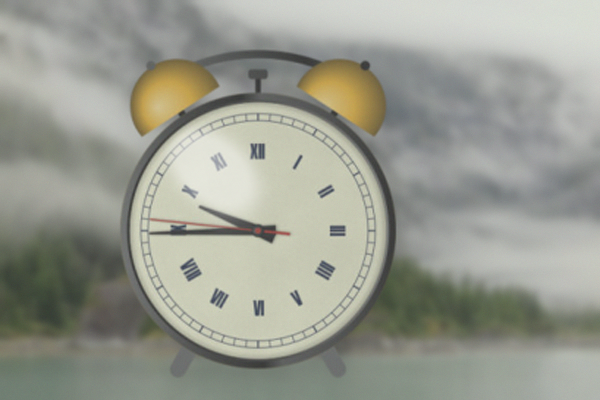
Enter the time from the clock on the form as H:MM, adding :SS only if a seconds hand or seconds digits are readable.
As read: 9:44:46
